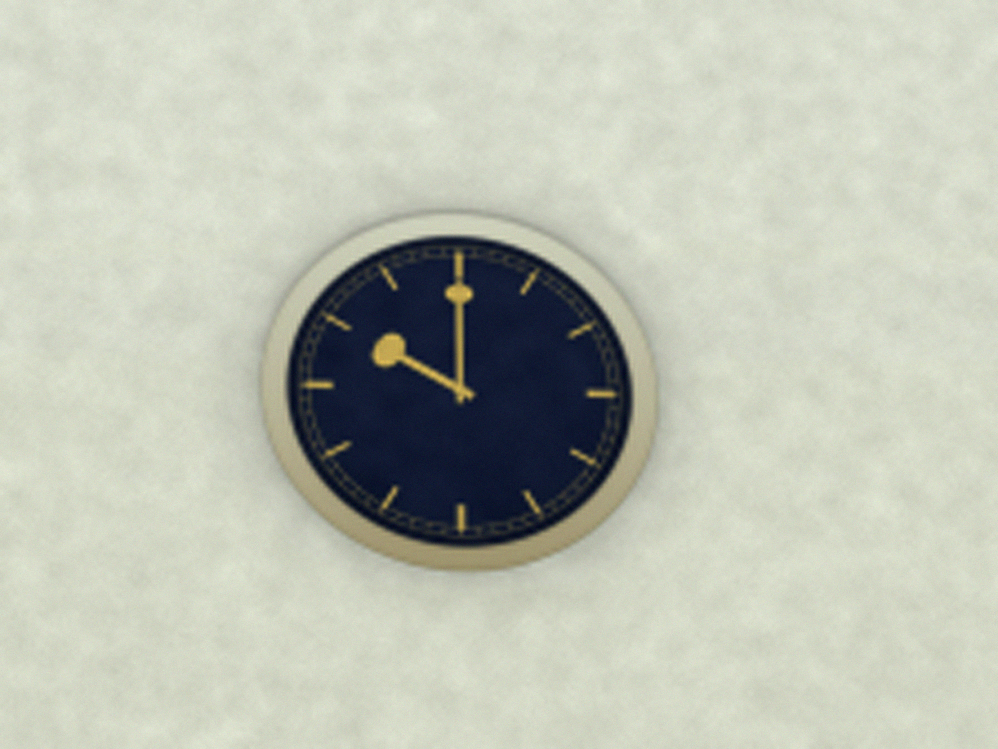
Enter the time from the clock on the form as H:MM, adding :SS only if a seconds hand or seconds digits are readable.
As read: 10:00
